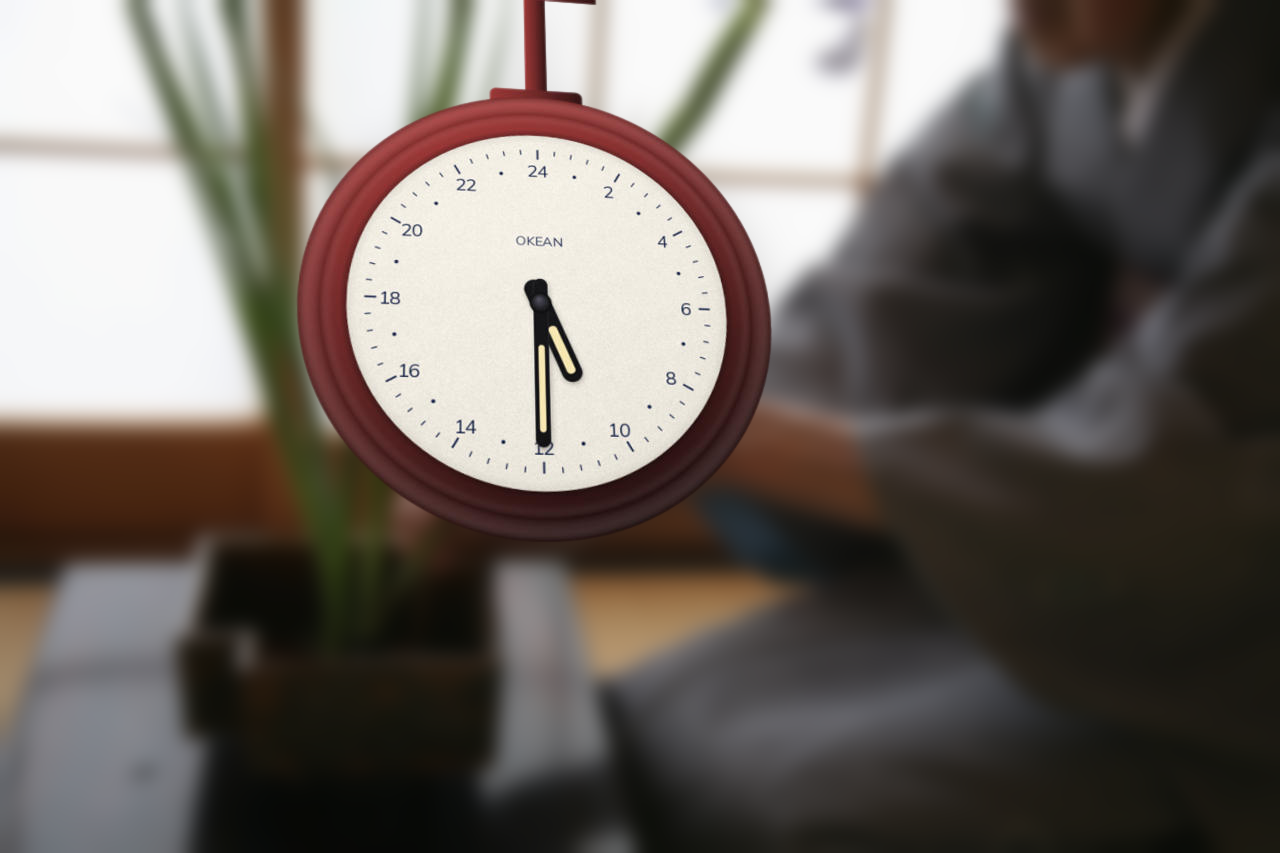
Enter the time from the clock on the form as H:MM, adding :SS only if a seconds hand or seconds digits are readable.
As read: 10:30
